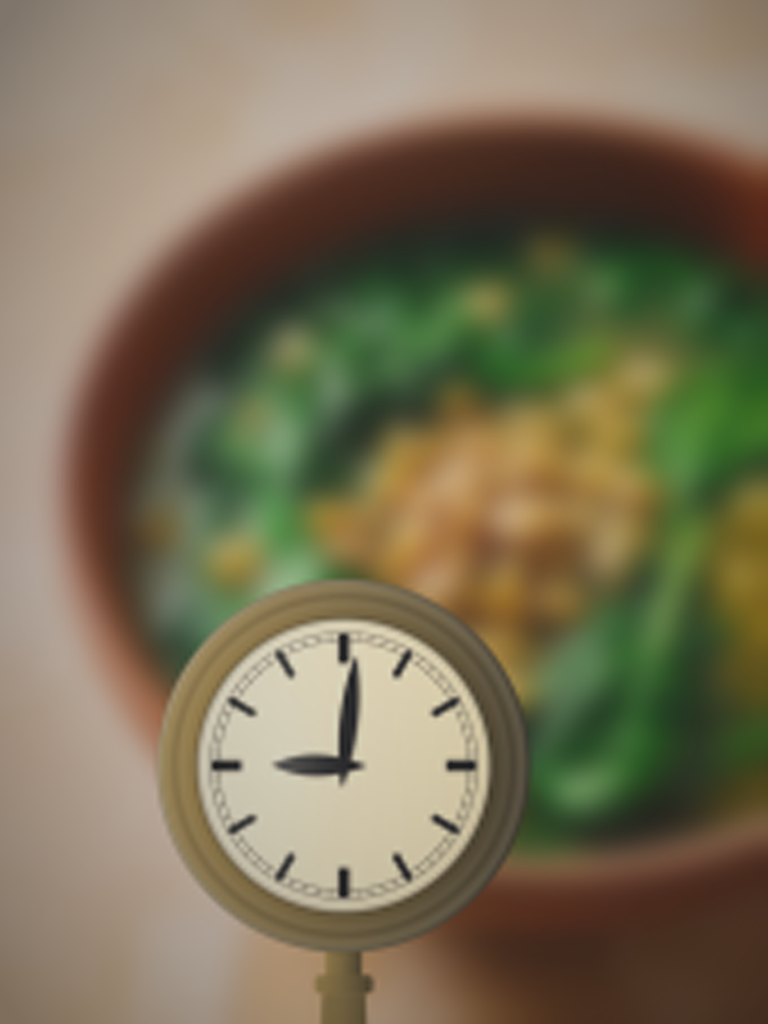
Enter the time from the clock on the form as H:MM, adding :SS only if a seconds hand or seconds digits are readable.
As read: 9:01
